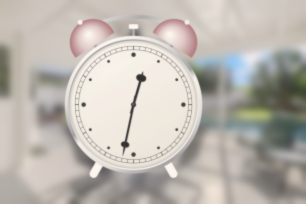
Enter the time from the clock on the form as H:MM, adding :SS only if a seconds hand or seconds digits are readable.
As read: 12:32
